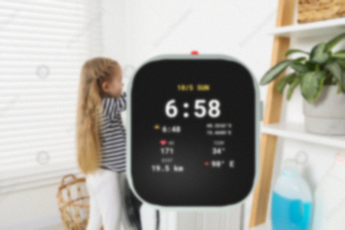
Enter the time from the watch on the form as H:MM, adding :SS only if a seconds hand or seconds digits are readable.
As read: 6:58
